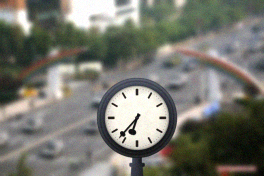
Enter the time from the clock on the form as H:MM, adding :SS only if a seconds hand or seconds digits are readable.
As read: 6:37
